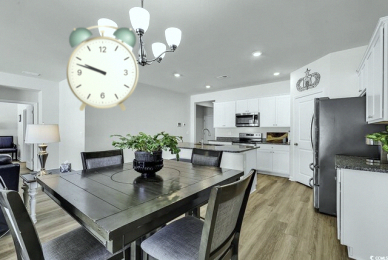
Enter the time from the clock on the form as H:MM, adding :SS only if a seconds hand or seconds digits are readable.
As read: 9:48
